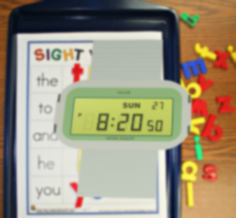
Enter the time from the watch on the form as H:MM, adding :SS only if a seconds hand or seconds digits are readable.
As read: 8:20:50
